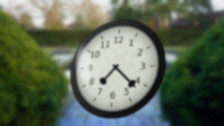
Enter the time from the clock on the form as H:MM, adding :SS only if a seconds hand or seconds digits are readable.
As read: 7:22
